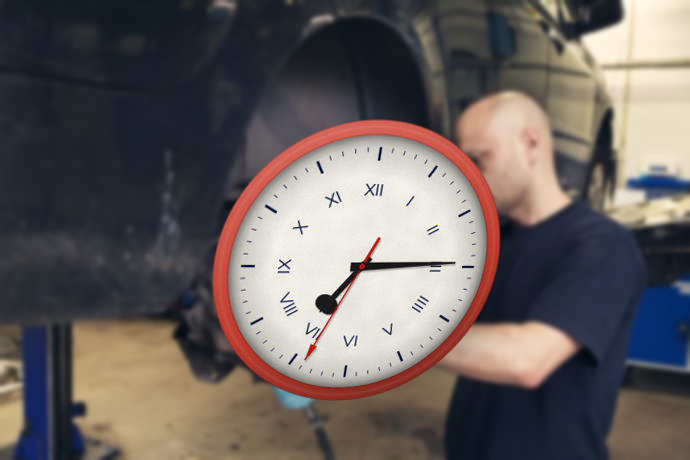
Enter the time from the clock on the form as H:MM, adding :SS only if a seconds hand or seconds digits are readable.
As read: 7:14:34
